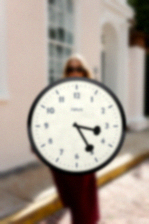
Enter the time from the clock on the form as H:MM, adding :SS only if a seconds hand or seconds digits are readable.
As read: 3:25
